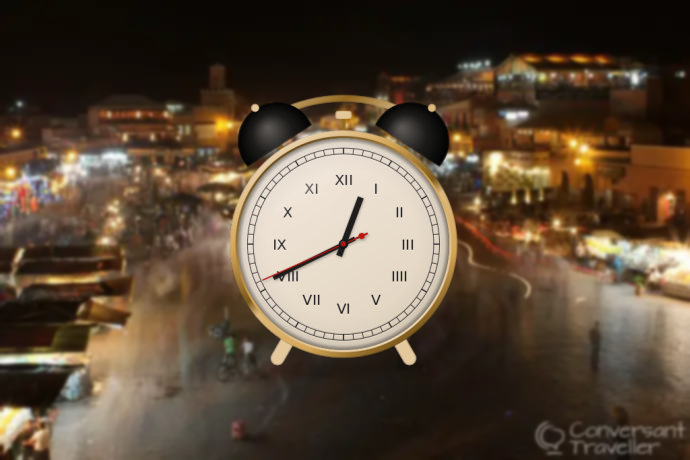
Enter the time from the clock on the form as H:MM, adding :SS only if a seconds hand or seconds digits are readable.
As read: 12:40:41
